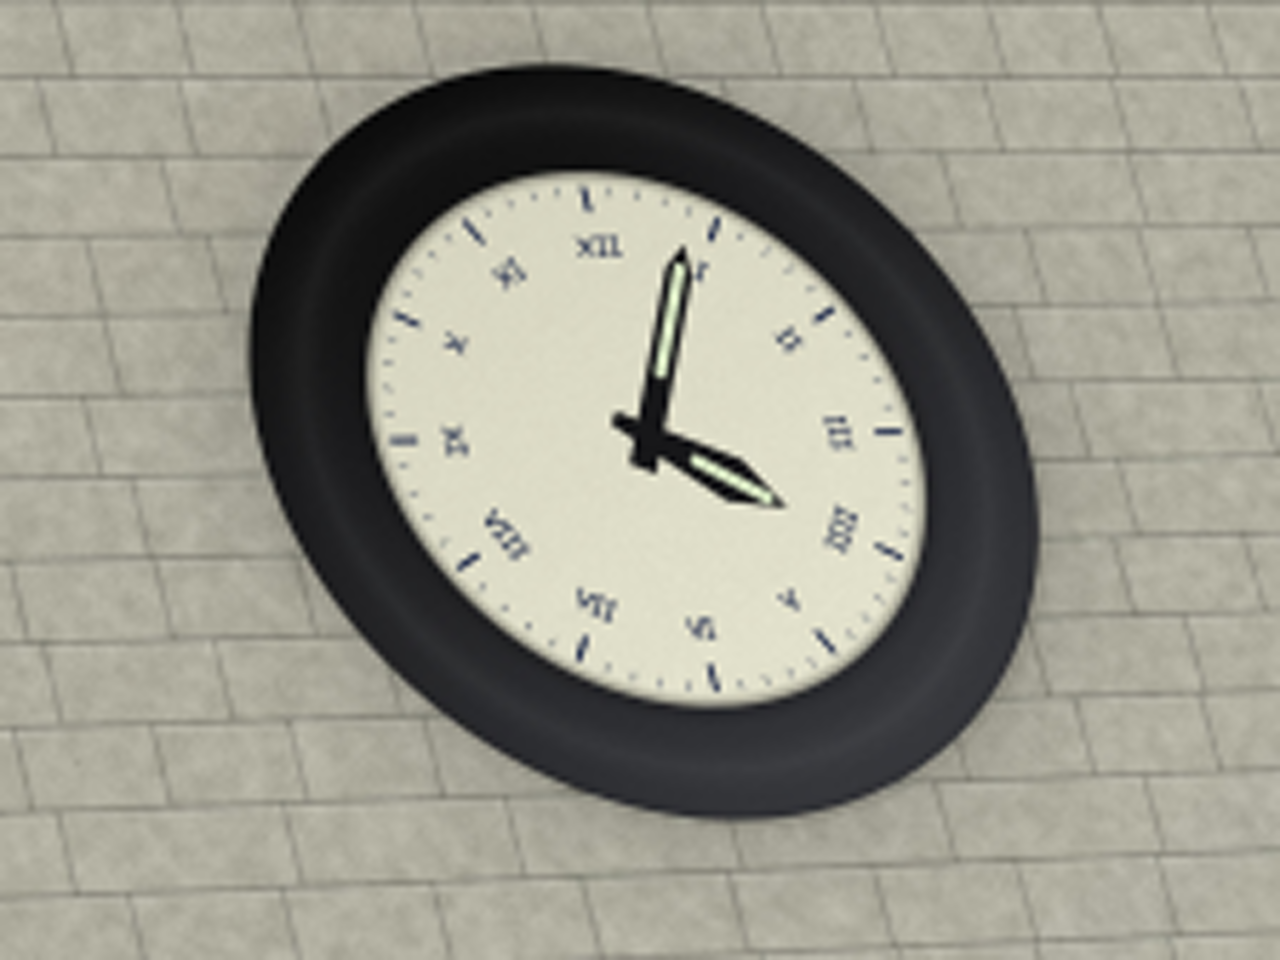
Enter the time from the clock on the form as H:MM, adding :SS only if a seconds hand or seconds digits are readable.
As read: 4:04
